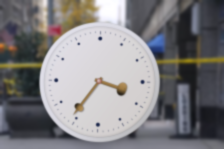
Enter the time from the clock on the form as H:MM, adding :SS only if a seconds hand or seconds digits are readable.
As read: 3:36
